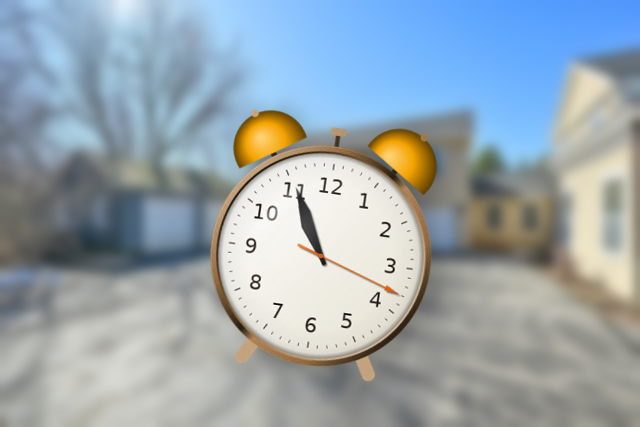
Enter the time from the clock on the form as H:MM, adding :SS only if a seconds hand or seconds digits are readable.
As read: 10:55:18
